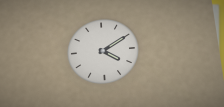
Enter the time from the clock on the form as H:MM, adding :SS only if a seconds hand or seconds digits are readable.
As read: 4:10
